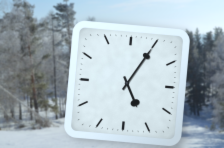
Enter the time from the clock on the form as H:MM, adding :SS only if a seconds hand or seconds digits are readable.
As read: 5:05
